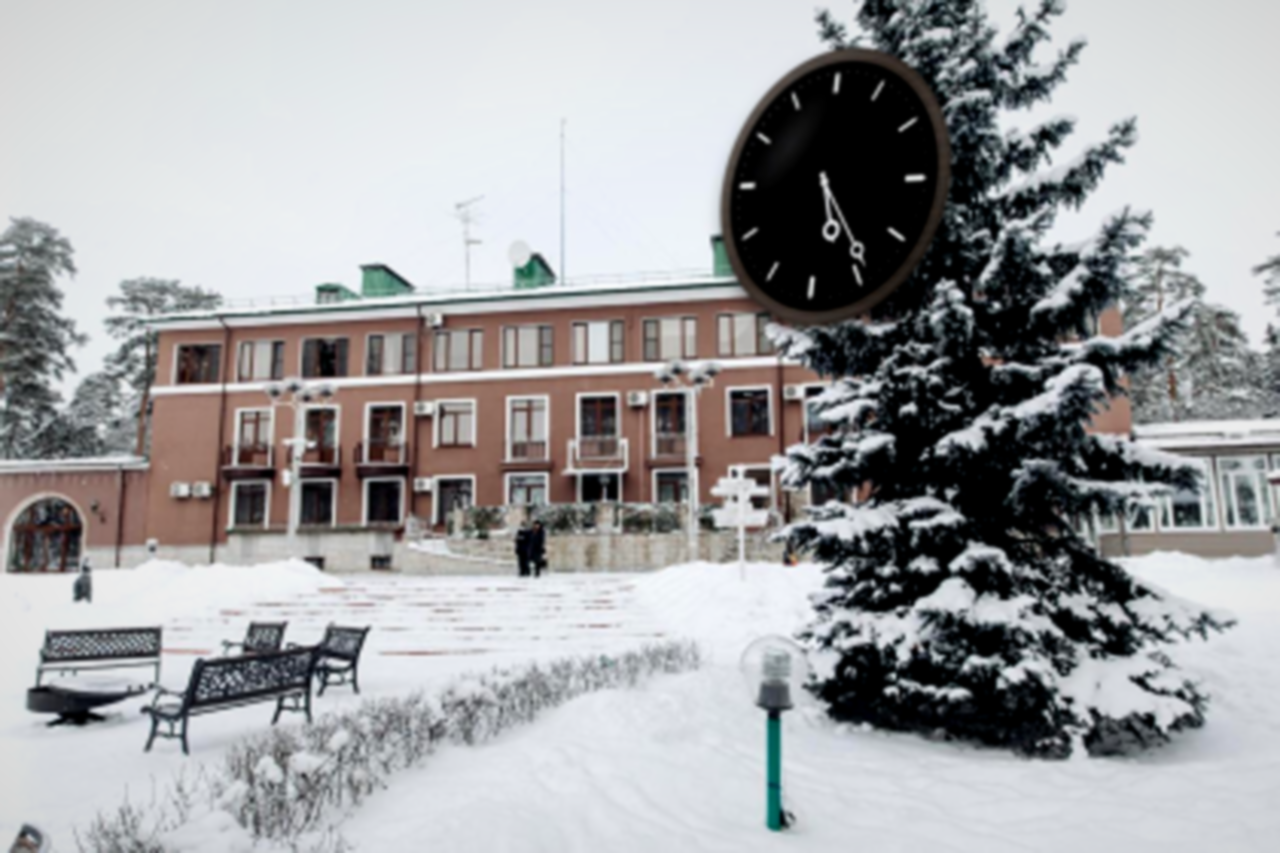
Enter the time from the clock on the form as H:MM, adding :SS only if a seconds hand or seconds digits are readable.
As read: 5:24
